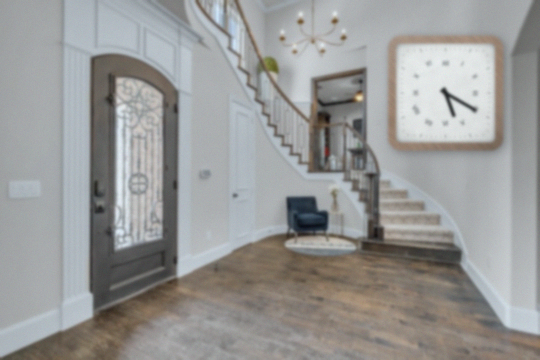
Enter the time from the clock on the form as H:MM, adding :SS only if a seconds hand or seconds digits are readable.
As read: 5:20
